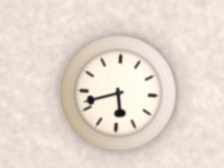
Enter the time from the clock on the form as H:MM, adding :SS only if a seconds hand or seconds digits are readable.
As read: 5:42
